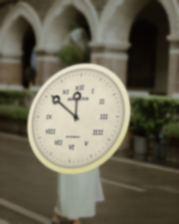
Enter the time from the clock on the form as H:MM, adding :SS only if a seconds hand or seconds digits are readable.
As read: 11:51
